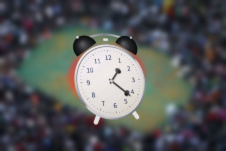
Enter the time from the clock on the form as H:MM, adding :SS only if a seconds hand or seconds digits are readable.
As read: 1:22
